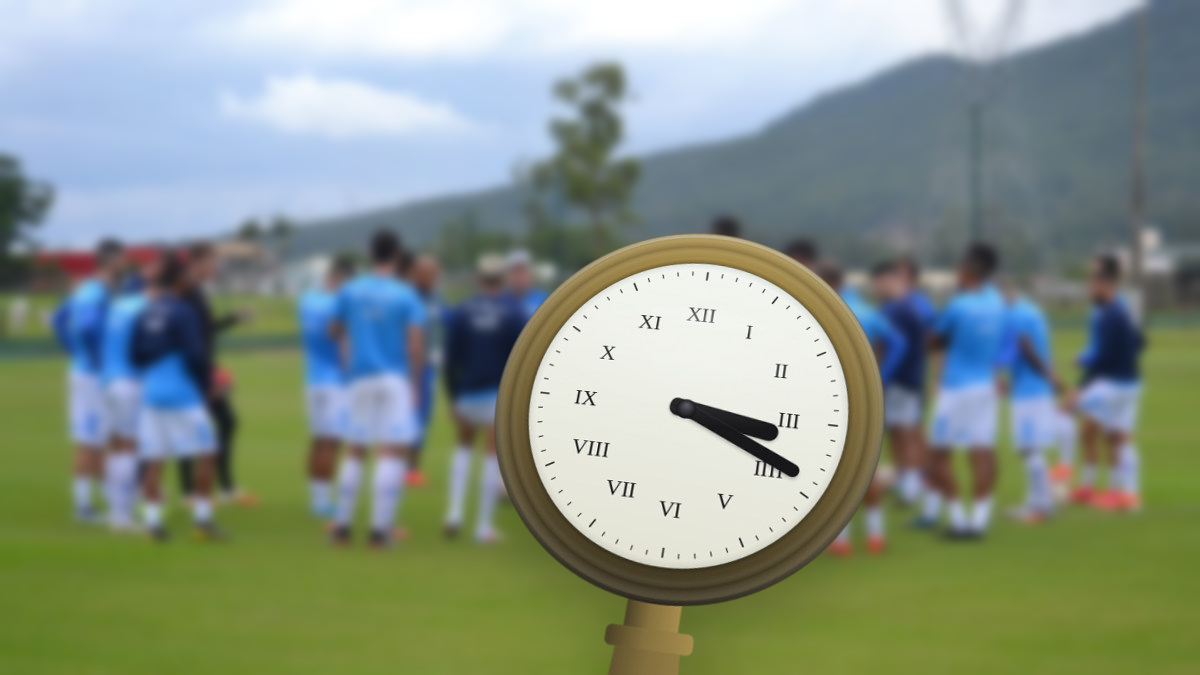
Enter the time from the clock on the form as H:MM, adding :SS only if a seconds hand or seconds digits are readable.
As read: 3:19
